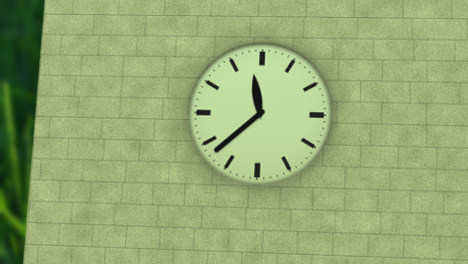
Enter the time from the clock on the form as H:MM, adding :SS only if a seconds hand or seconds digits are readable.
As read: 11:38
